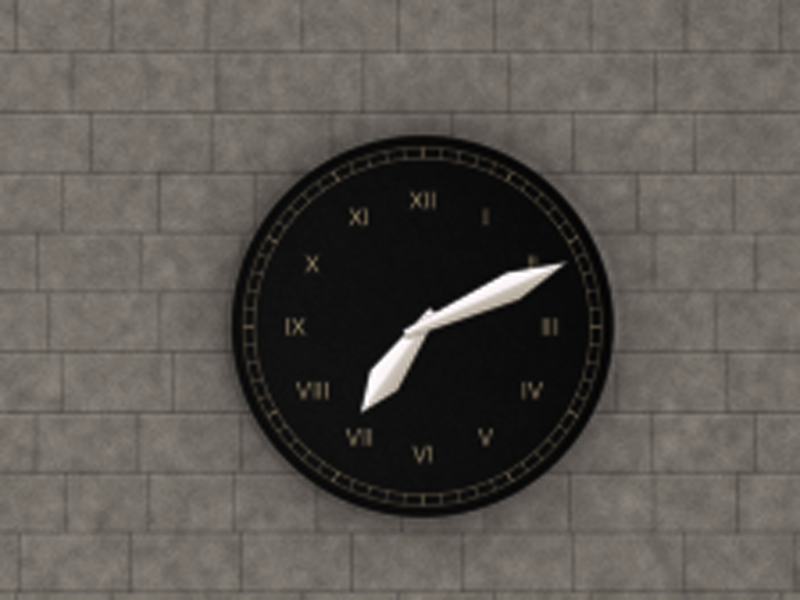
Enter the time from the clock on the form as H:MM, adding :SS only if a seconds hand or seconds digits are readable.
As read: 7:11
